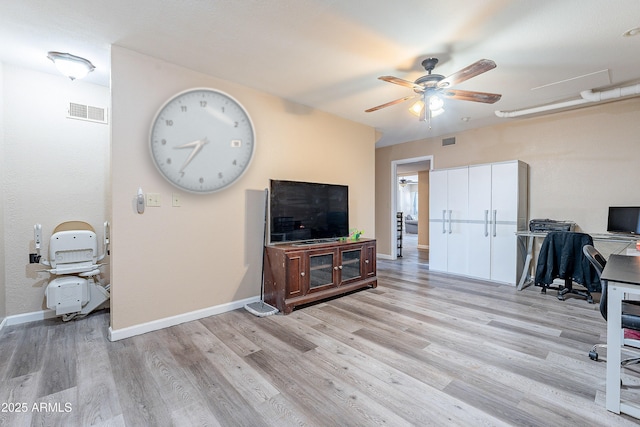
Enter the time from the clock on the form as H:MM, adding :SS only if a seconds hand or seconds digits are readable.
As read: 8:36
